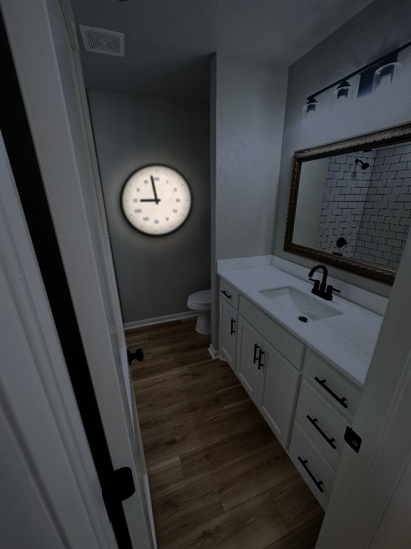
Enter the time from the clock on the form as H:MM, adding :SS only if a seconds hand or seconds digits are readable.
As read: 8:58
